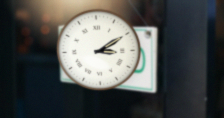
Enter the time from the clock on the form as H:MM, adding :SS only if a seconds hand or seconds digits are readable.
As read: 3:10
